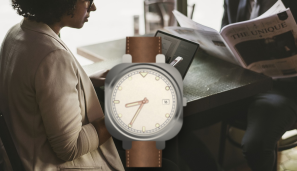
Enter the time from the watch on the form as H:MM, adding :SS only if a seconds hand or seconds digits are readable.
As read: 8:35
